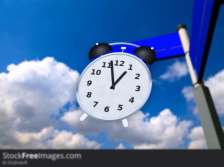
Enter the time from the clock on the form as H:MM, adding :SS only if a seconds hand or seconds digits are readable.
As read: 12:57
